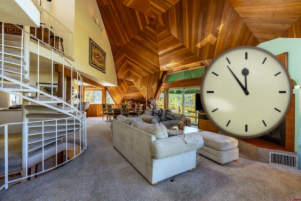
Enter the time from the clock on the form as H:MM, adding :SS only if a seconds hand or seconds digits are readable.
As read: 11:54
